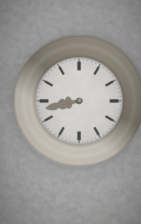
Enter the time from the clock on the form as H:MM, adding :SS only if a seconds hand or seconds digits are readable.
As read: 8:43
